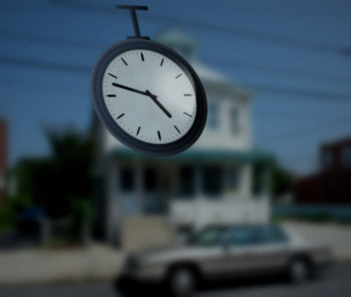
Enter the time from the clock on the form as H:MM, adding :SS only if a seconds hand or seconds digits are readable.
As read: 4:48
